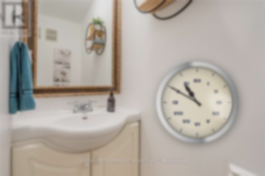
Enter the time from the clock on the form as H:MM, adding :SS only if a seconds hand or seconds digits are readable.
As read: 10:50
